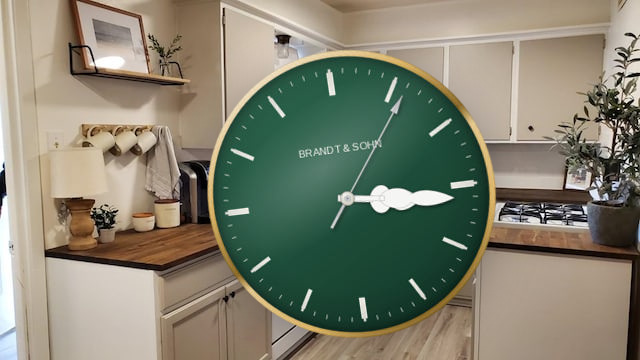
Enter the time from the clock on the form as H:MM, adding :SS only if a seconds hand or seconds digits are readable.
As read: 3:16:06
